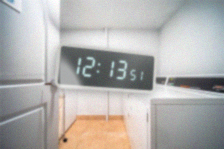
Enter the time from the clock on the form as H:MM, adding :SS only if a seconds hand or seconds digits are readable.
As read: 12:13:51
